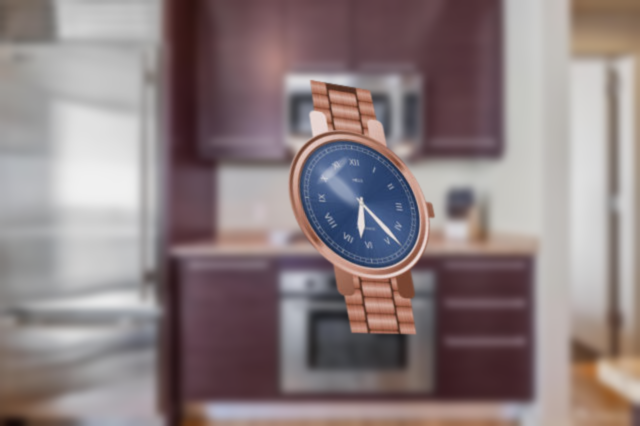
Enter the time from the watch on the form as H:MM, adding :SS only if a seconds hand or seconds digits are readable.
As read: 6:23
